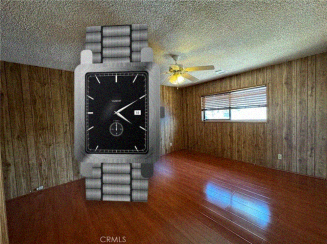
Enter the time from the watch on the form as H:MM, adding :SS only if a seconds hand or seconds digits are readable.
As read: 4:10
